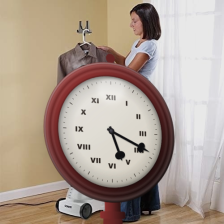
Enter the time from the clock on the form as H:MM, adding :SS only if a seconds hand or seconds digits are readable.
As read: 5:19
